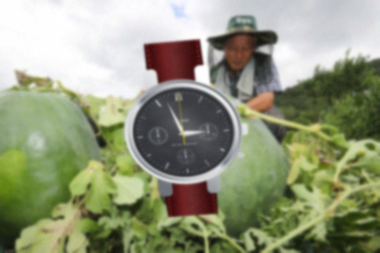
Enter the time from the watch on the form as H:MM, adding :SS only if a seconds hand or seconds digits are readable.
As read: 2:57
